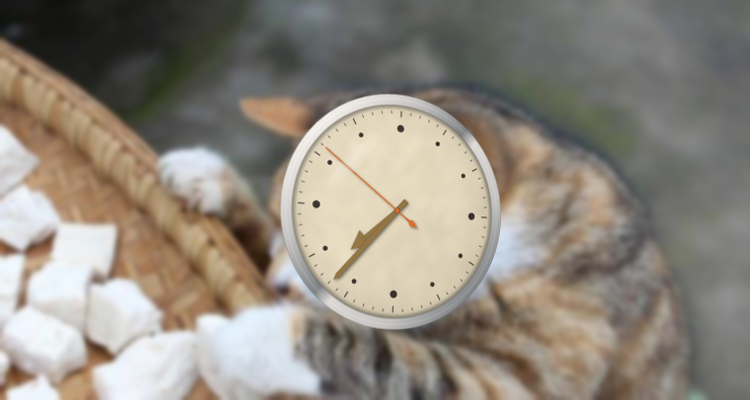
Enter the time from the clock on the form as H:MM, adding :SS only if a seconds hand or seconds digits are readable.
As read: 7:36:51
